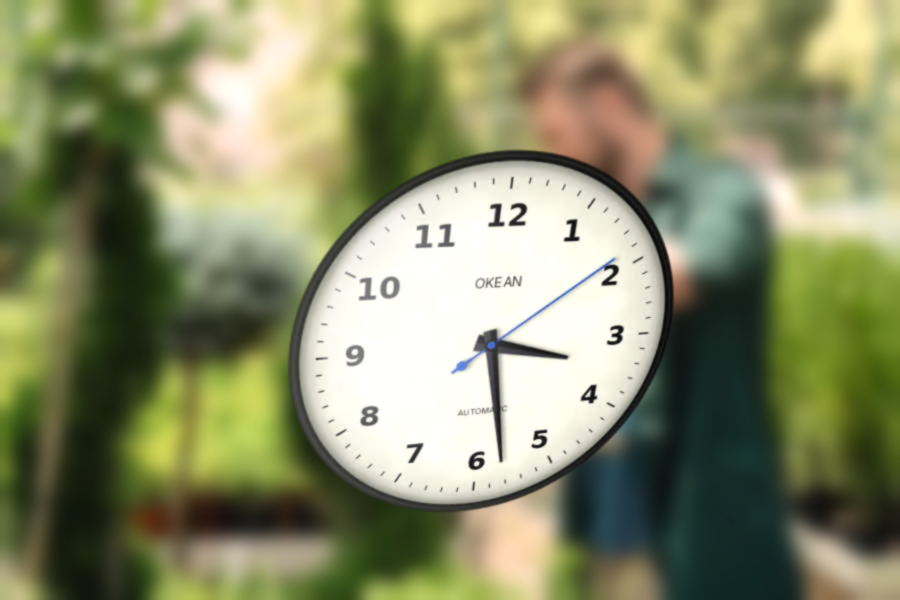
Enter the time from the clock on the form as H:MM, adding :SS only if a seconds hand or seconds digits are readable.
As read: 3:28:09
